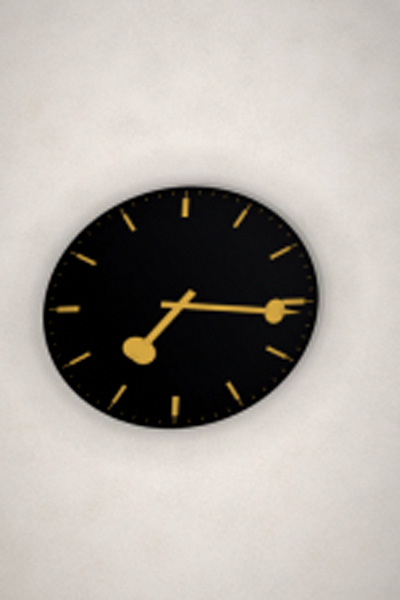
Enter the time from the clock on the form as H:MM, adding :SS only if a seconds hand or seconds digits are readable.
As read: 7:16
